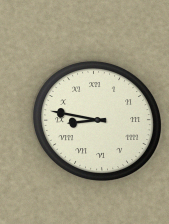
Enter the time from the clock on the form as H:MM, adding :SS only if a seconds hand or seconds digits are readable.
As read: 8:47
